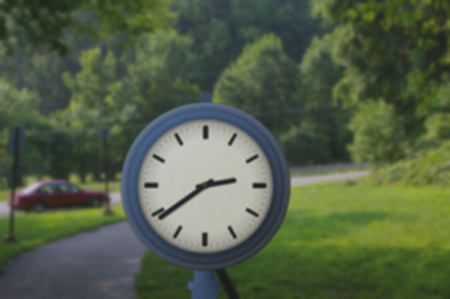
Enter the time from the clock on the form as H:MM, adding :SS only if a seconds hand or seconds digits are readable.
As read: 2:39
